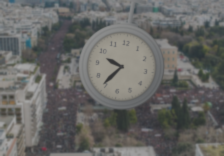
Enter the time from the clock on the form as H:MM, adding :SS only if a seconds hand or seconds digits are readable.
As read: 9:36
